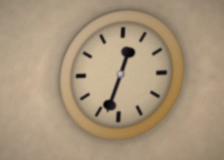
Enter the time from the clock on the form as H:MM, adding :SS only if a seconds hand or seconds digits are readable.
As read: 12:33
